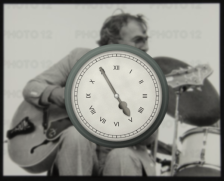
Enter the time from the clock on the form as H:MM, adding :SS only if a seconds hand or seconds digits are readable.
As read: 4:55
